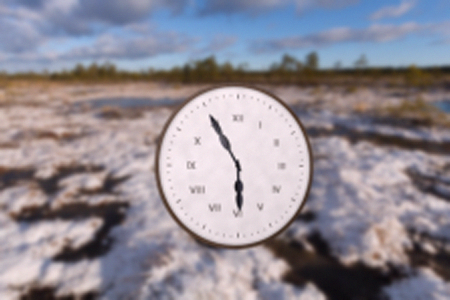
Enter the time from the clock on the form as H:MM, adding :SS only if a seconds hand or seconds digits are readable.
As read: 5:55
